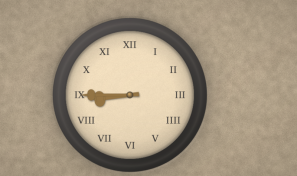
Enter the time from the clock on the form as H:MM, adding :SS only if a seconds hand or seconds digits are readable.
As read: 8:45
